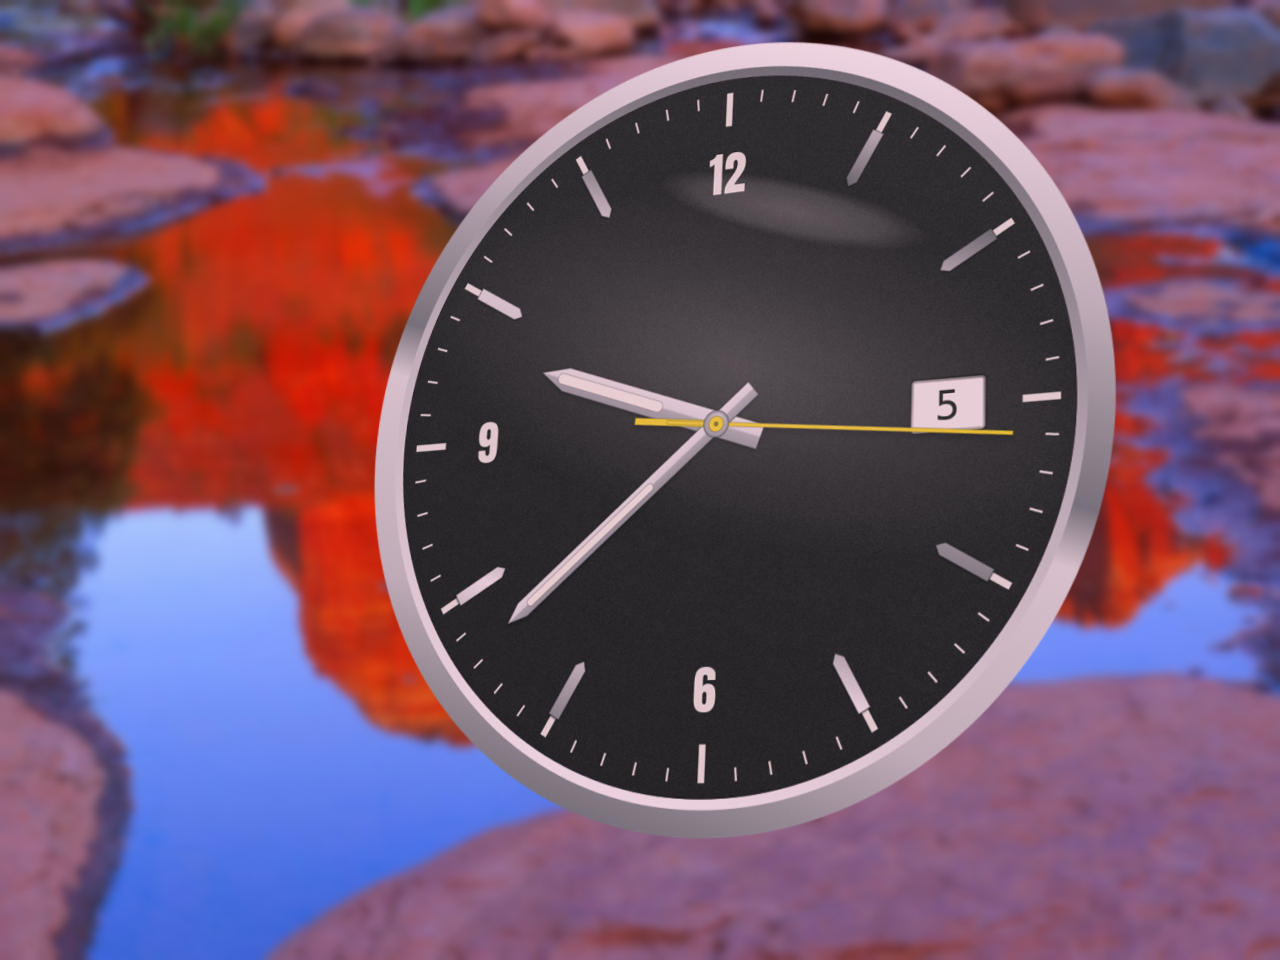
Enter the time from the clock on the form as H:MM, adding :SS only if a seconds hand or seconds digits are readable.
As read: 9:38:16
